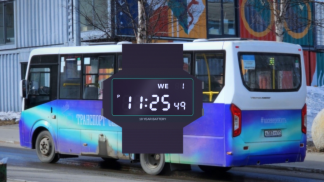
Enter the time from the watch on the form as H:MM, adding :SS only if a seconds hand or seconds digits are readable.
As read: 11:25:49
